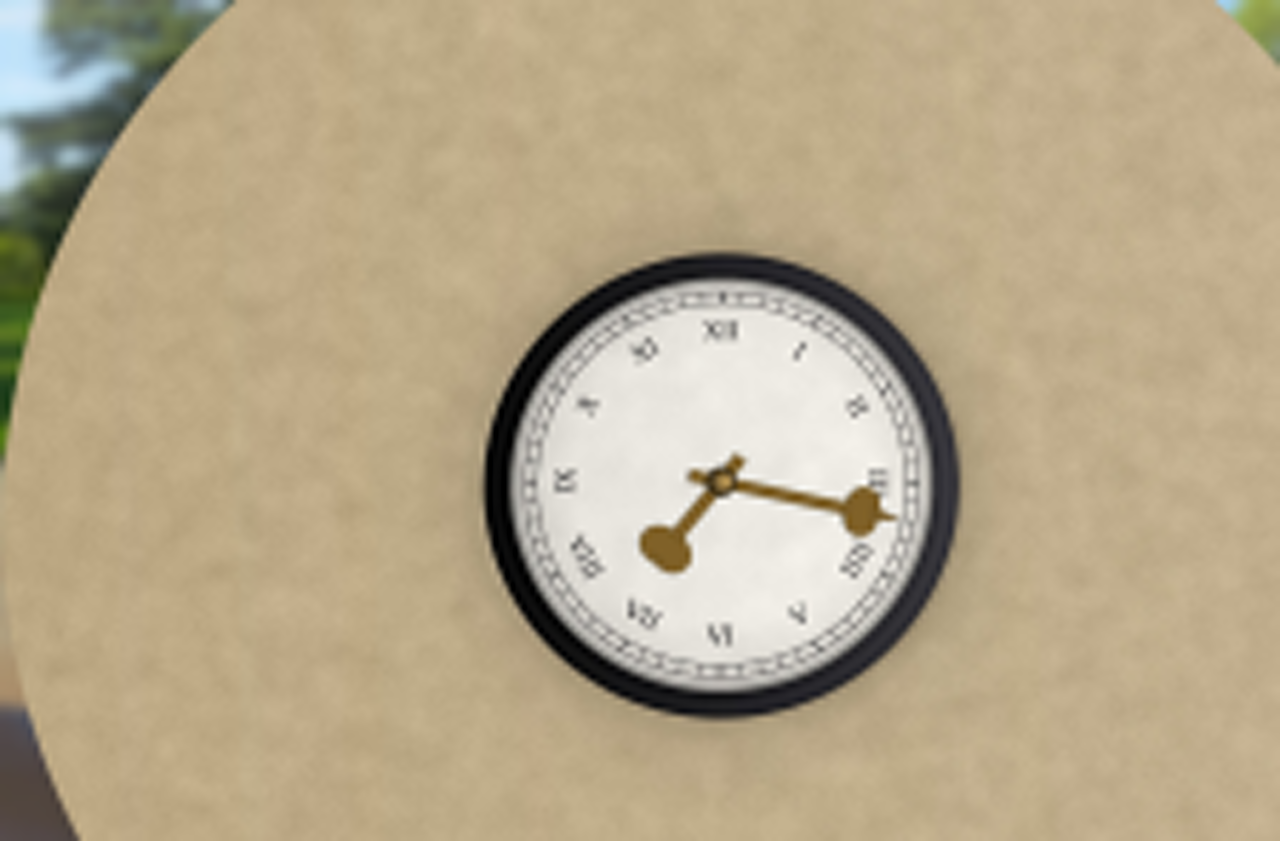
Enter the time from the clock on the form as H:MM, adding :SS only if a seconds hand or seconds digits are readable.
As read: 7:17
